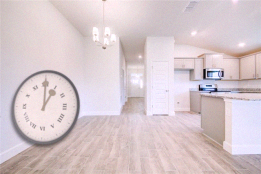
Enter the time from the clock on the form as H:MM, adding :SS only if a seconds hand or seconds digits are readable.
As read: 1:00
